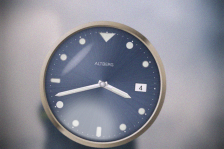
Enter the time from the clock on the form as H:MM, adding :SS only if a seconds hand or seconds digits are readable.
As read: 3:42
